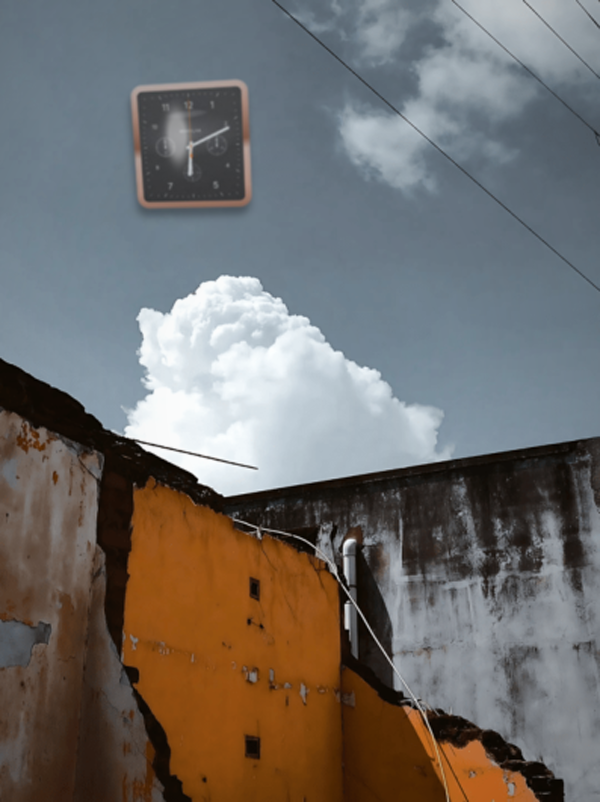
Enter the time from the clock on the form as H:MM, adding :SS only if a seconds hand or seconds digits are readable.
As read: 6:11
